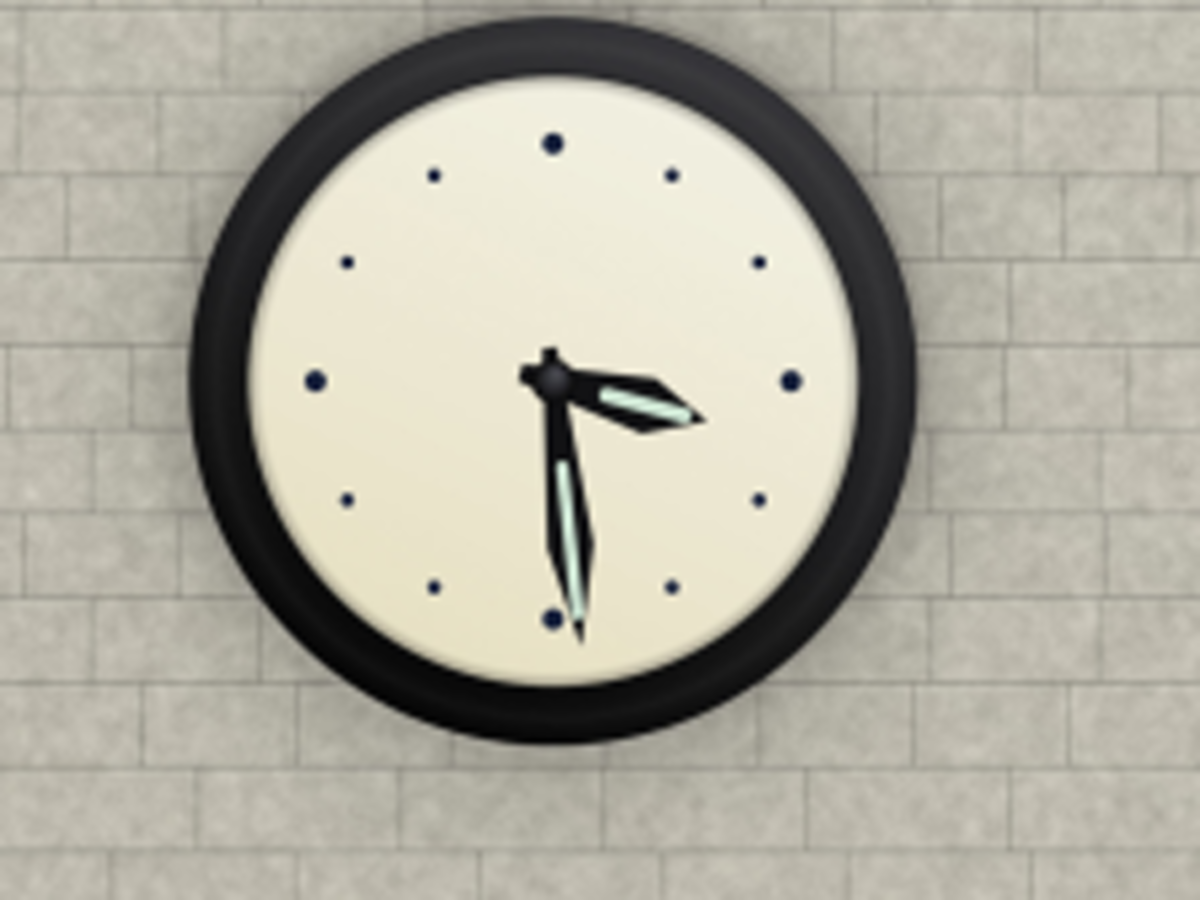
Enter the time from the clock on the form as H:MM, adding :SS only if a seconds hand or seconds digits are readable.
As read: 3:29
